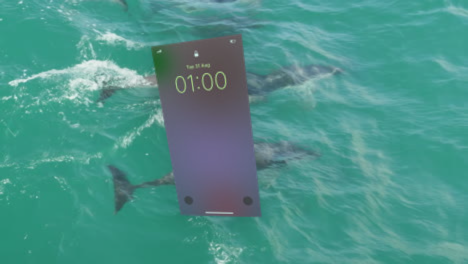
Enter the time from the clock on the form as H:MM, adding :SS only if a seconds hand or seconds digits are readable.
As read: 1:00
